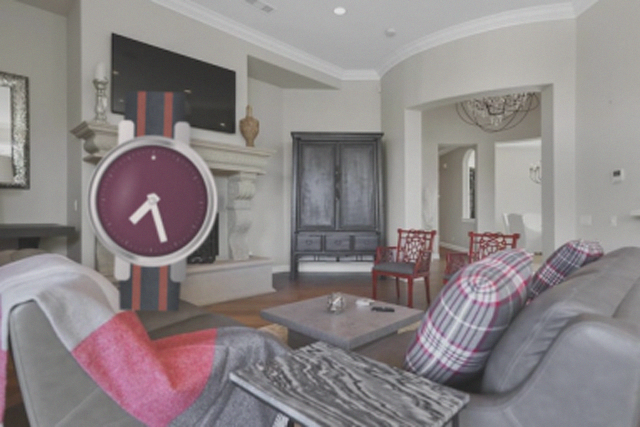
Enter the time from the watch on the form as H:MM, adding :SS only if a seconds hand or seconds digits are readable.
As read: 7:27
